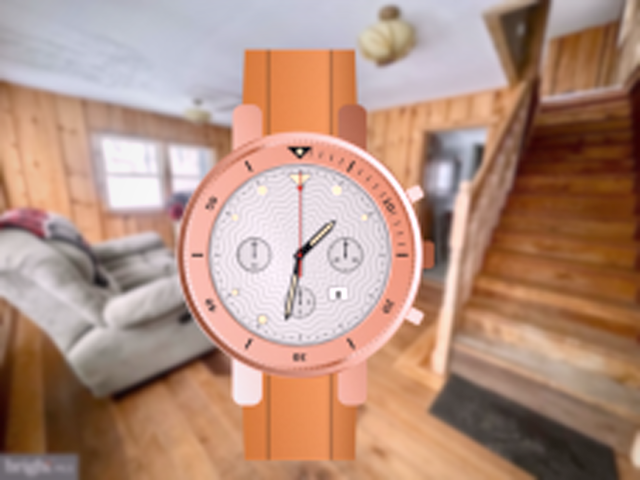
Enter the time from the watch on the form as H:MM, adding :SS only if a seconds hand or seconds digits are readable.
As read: 1:32
